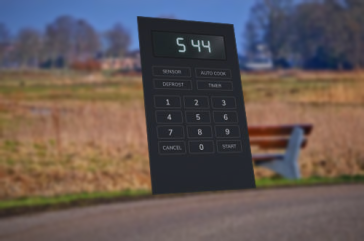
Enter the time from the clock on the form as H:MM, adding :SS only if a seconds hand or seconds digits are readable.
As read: 5:44
